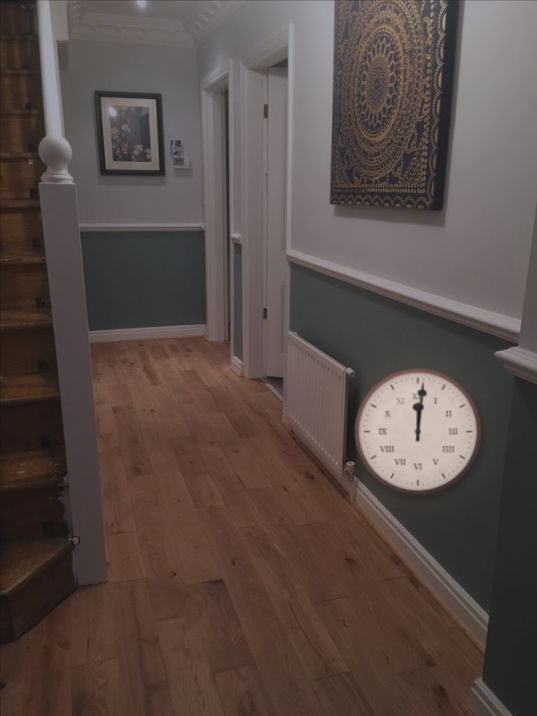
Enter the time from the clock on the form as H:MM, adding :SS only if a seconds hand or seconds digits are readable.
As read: 12:01
